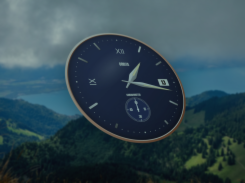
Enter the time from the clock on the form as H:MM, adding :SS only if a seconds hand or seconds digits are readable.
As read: 1:17
